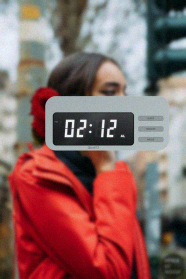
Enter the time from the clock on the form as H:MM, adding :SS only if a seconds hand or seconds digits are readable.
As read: 2:12
